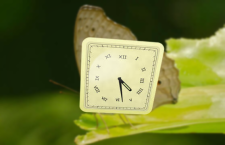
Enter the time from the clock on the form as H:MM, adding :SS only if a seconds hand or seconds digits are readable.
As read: 4:28
